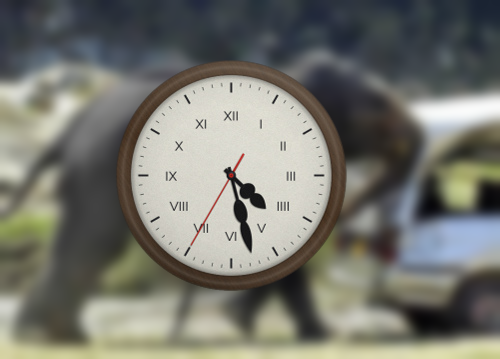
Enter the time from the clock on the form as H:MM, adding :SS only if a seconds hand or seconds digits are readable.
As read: 4:27:35
